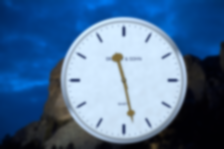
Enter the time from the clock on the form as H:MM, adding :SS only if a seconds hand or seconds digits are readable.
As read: 11:28
